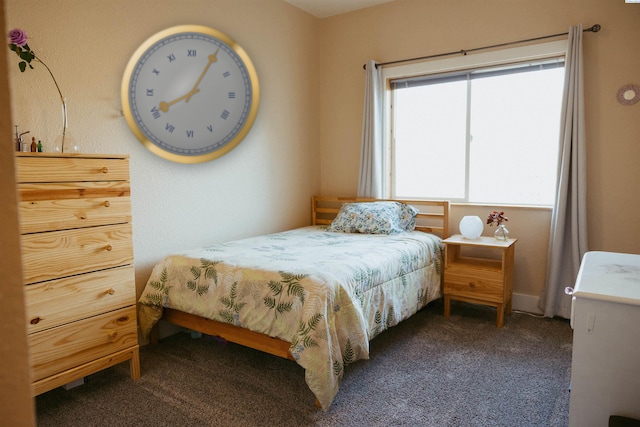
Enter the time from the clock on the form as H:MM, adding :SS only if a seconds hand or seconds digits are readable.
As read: 8:05
